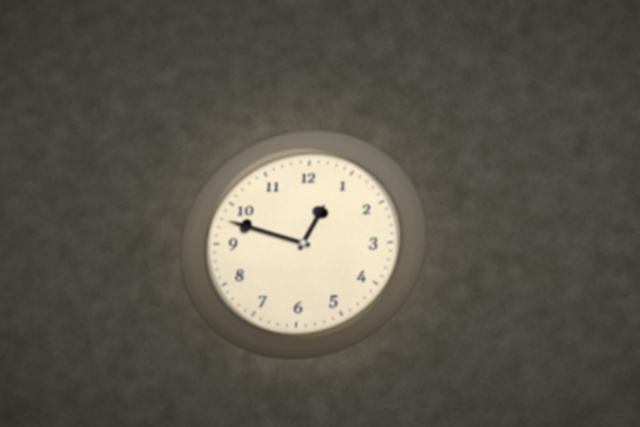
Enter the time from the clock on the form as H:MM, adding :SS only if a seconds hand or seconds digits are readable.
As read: 12:48
